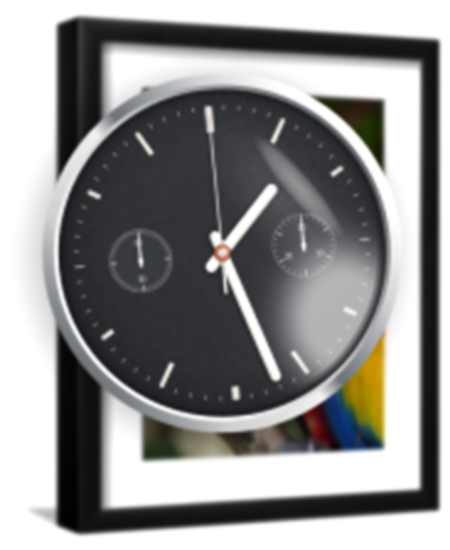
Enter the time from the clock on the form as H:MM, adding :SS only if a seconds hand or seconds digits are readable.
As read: 1:27
